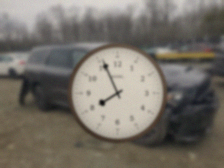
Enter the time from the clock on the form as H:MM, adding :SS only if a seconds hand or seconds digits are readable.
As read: 7:56
